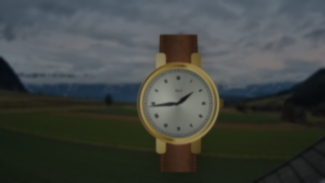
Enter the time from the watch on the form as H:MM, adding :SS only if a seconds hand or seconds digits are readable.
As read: 1:44
